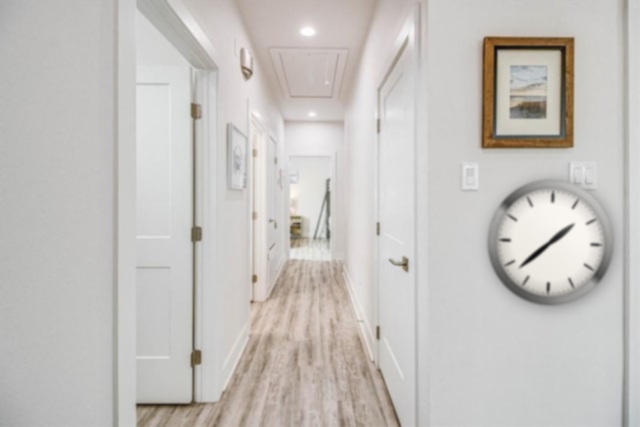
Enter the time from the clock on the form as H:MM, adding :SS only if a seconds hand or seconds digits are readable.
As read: 1:38
